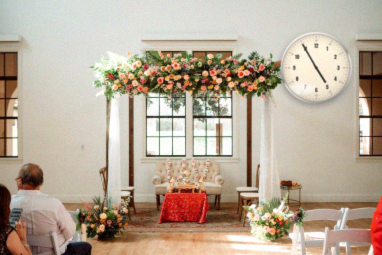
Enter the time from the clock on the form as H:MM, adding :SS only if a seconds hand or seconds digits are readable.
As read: 4:55
